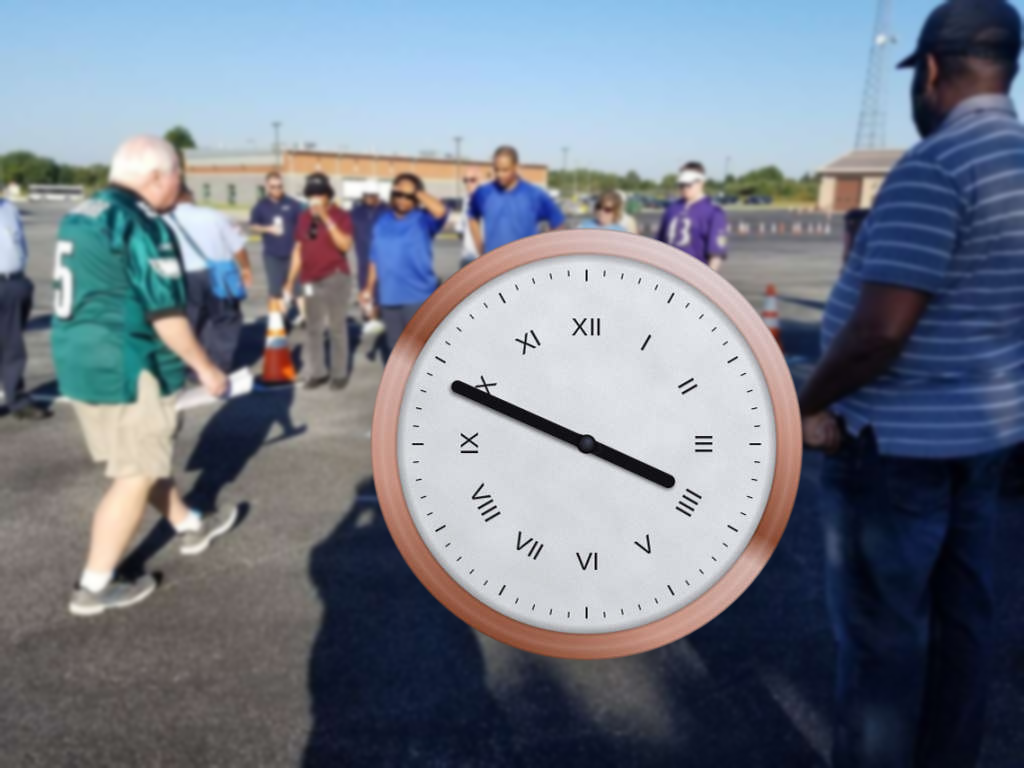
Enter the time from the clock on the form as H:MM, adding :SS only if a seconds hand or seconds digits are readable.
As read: 3:49
